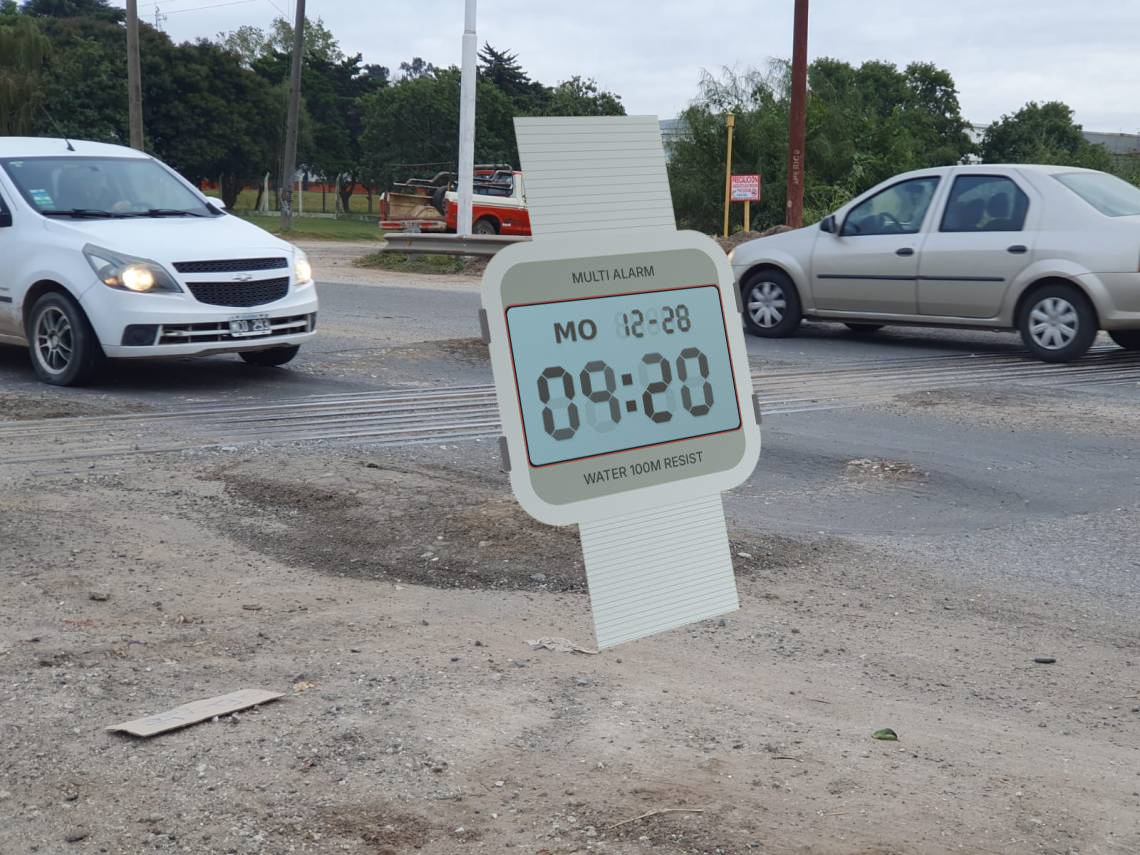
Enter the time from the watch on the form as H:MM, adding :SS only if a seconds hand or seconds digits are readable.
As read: 9:20
